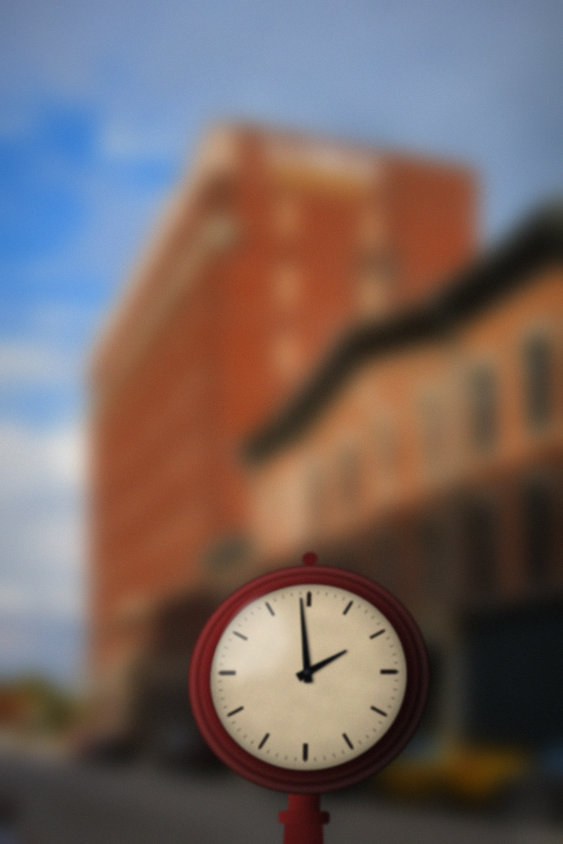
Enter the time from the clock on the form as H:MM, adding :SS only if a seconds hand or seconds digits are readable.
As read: 1:59
